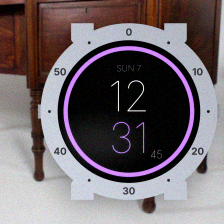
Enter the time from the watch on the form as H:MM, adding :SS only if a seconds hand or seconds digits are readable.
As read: 12:31:45
